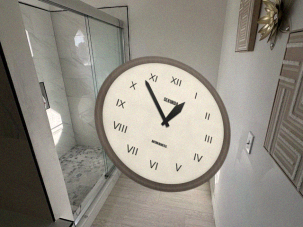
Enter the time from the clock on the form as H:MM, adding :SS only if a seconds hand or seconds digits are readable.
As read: 12:53
